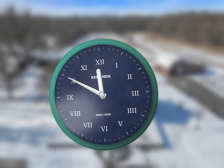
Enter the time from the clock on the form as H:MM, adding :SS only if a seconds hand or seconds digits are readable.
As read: 11:50
